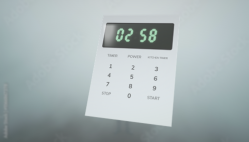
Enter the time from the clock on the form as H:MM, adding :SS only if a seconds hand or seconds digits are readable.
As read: 2:58
